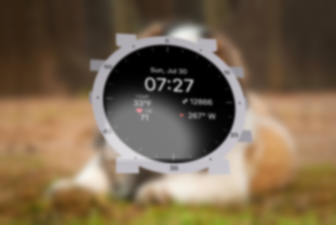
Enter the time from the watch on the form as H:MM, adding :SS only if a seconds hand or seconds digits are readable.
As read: 7:27
